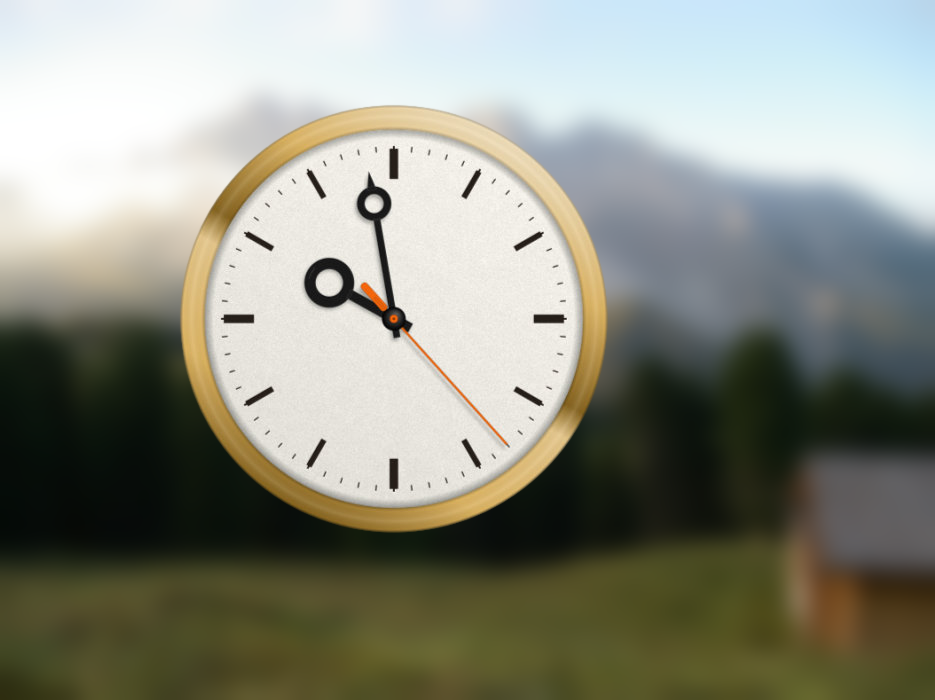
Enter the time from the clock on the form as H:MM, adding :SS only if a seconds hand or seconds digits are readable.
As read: 9:58:23
